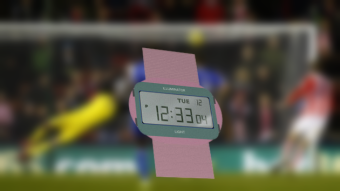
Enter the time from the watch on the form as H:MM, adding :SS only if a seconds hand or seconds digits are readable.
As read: 12:33:04
